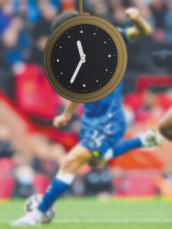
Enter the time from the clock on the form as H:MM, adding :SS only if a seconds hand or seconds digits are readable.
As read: 11:35
